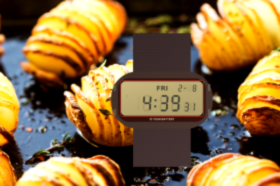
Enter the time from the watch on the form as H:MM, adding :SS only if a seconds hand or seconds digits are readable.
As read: 4:39
